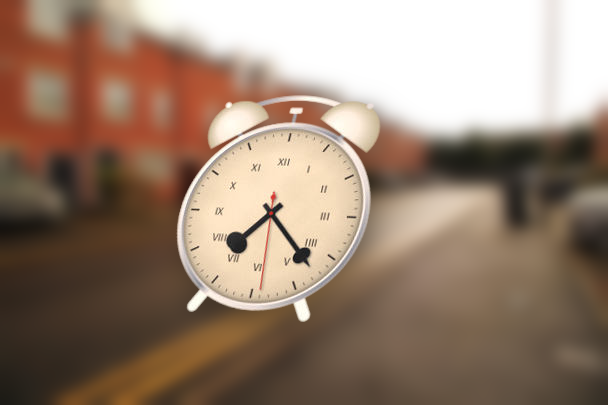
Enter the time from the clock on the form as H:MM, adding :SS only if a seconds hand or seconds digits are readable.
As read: 7:22:29
